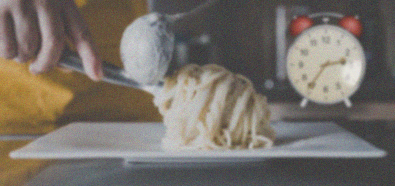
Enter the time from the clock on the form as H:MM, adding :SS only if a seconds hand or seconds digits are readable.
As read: 2:36
